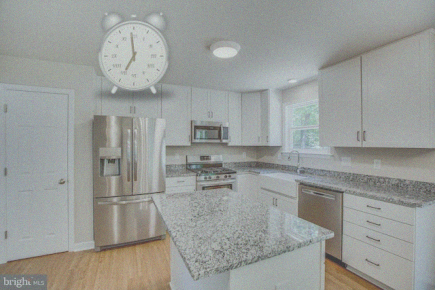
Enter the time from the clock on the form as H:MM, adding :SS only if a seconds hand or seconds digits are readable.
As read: 6:59
